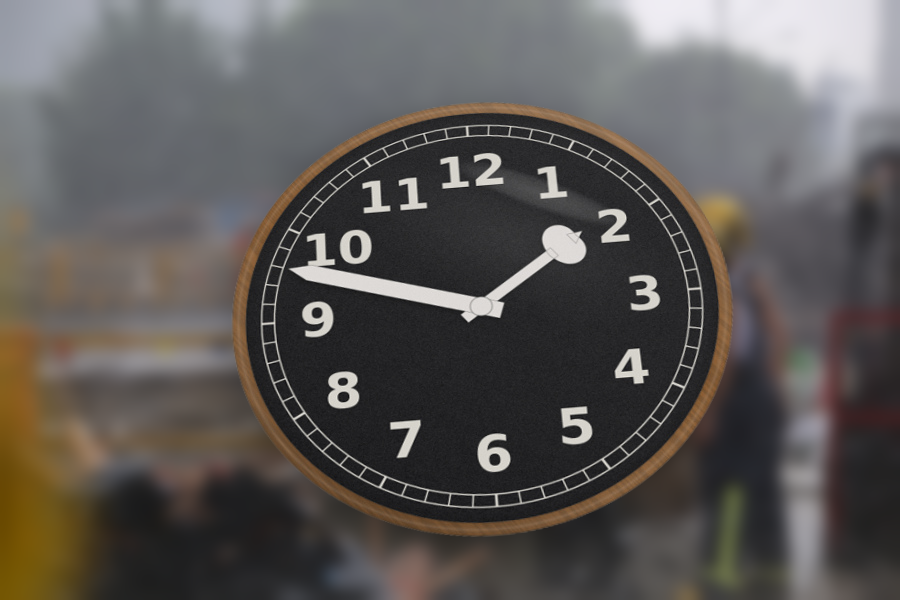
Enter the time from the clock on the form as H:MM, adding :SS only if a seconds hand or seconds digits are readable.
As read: 1:48
